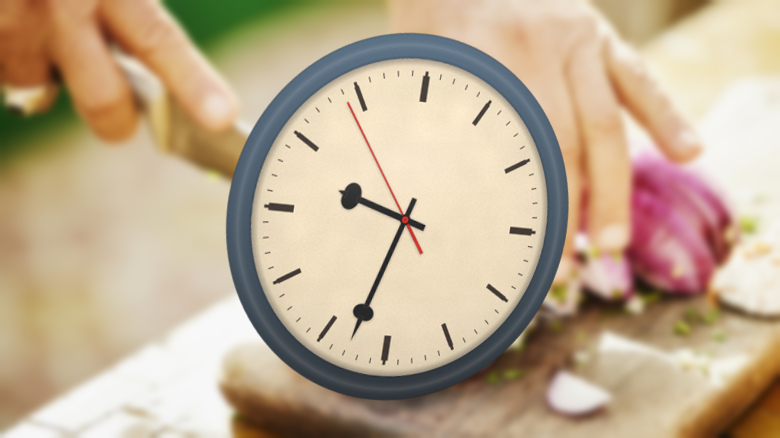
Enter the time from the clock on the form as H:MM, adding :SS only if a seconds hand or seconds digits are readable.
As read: 9:32:54
